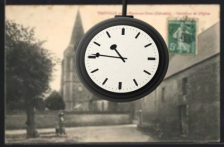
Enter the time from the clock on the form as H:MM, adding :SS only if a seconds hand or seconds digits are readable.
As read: 10:46
